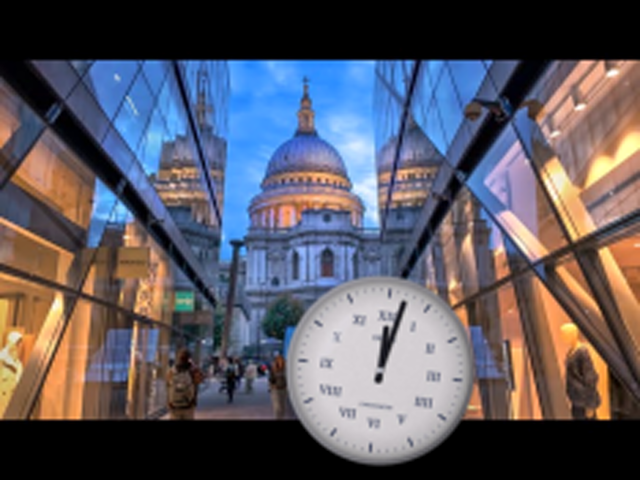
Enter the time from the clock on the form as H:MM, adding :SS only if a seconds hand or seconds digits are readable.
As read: 12:02
